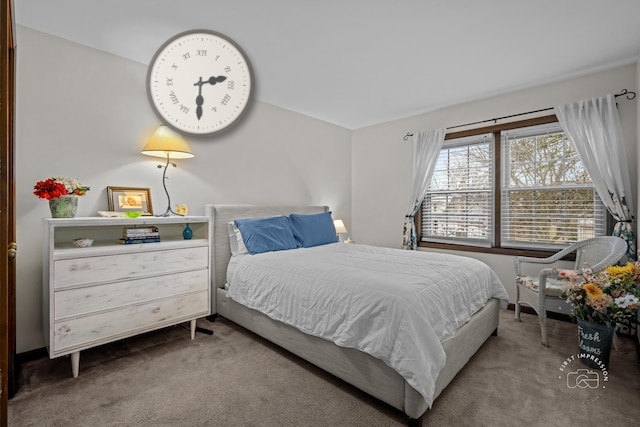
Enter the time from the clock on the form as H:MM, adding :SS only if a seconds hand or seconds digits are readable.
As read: 2:30
